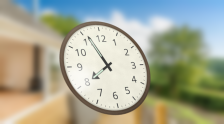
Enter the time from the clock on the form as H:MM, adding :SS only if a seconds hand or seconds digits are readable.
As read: 7:56
